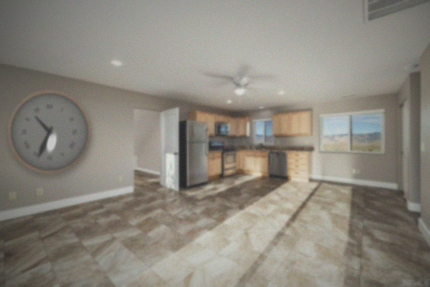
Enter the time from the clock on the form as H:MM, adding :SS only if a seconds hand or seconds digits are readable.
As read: 10:34
